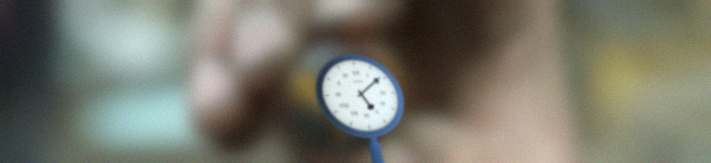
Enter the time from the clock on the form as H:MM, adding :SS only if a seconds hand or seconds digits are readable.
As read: 5:09
